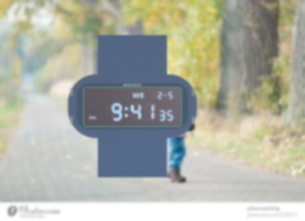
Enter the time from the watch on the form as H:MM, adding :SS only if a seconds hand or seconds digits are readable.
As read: 9:41:35
